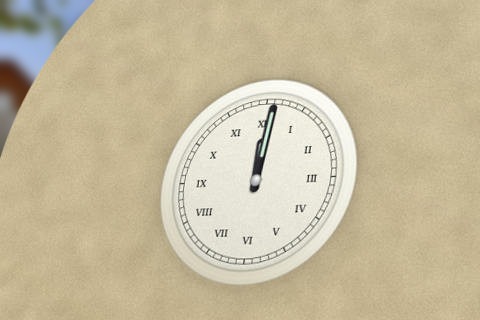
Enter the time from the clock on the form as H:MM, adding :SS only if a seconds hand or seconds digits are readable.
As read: 12:01
